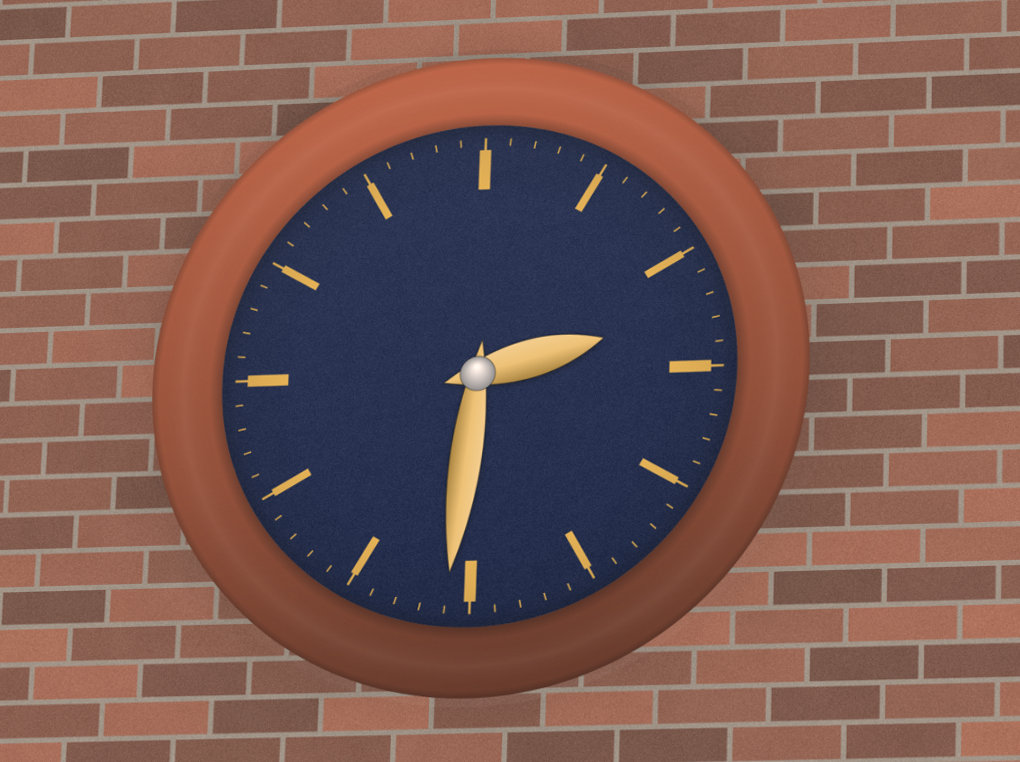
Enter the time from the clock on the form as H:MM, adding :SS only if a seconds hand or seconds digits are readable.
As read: 2:31
